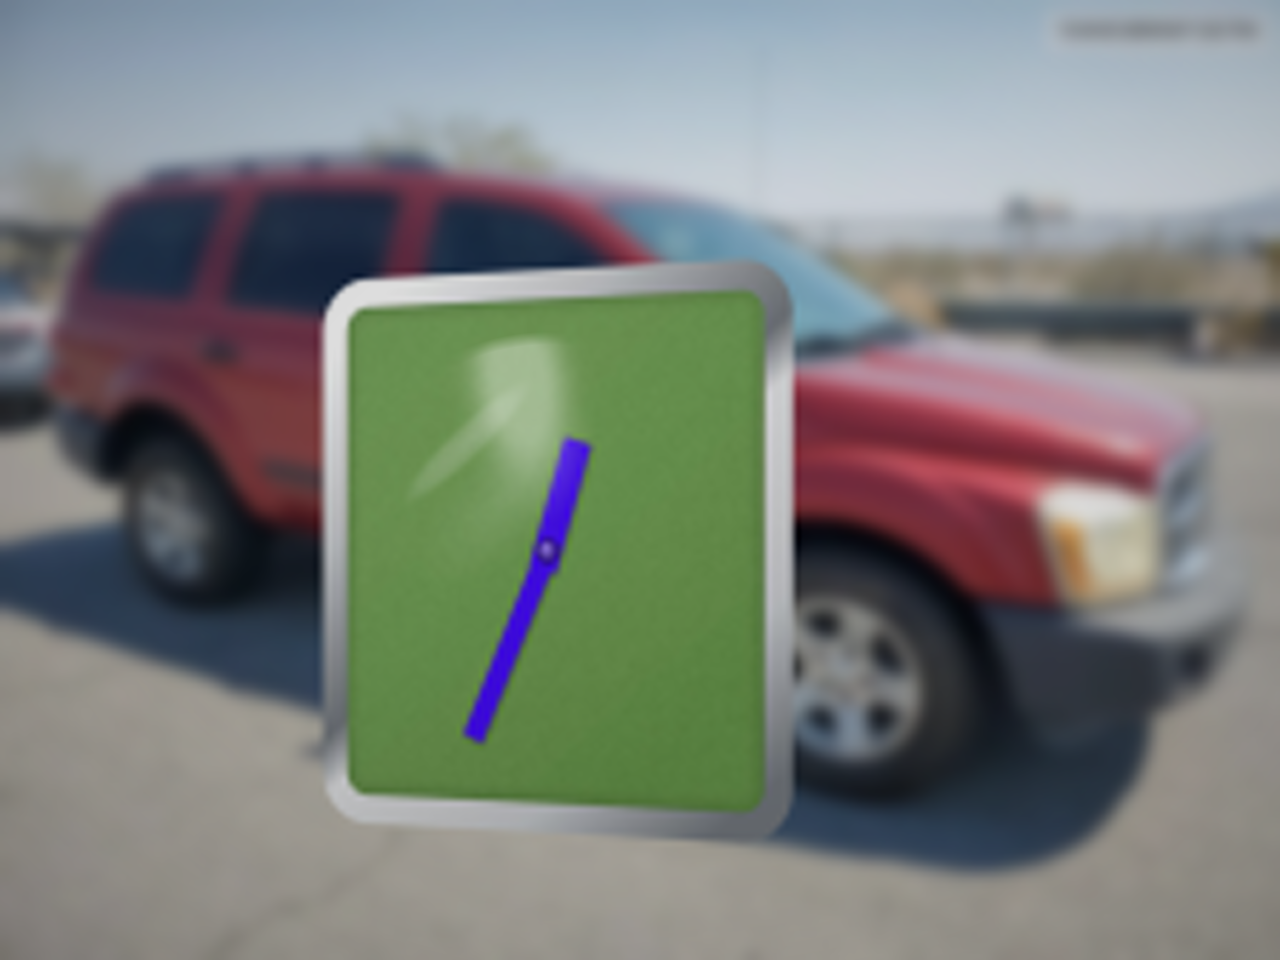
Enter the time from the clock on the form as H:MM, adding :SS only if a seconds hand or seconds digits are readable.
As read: 12:34
